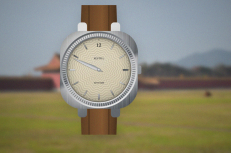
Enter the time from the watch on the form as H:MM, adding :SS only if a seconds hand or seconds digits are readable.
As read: 9:49
